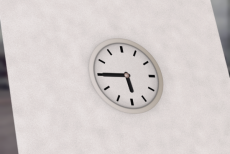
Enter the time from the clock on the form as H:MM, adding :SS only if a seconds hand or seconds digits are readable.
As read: 5:45
